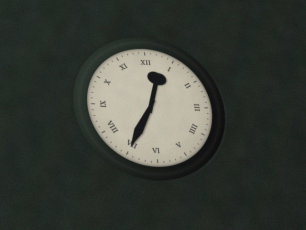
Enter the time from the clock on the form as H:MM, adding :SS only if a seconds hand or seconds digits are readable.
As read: 12:35
